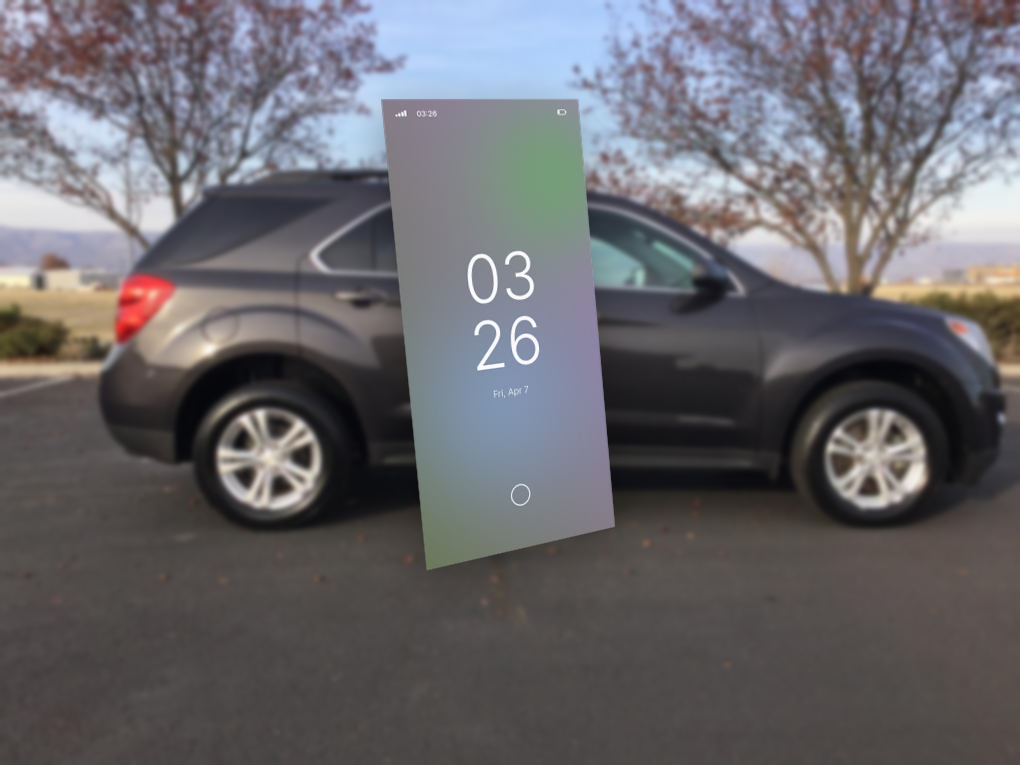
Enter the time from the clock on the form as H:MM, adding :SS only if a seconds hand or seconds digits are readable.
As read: 3:26
